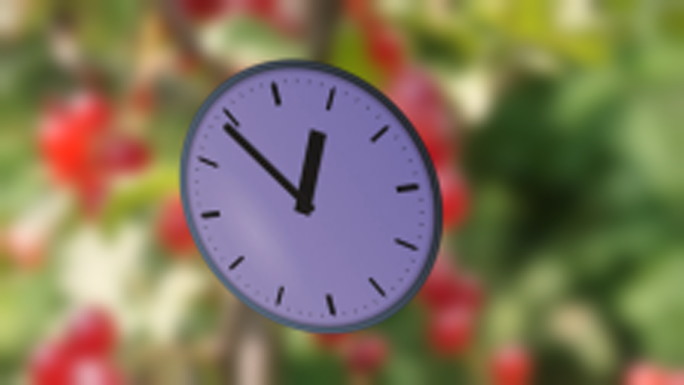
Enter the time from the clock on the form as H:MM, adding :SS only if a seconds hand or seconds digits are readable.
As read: 12:54
